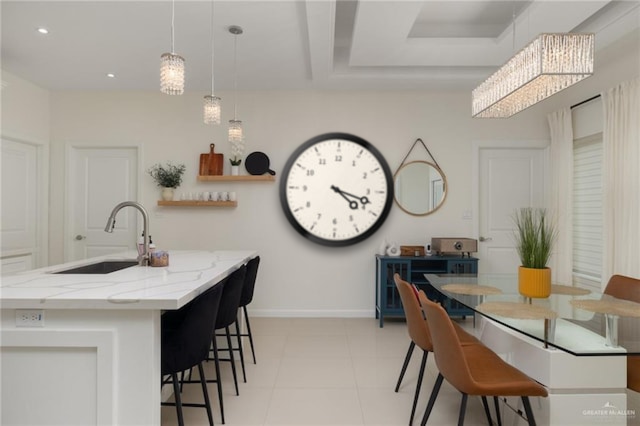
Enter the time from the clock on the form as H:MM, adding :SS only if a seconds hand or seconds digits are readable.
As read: 4:18
